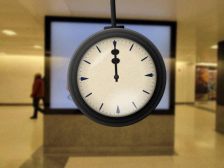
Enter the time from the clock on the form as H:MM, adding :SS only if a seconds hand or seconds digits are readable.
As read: 12:00
